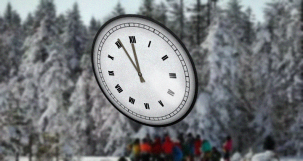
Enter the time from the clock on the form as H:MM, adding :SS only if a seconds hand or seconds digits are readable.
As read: 11:56
